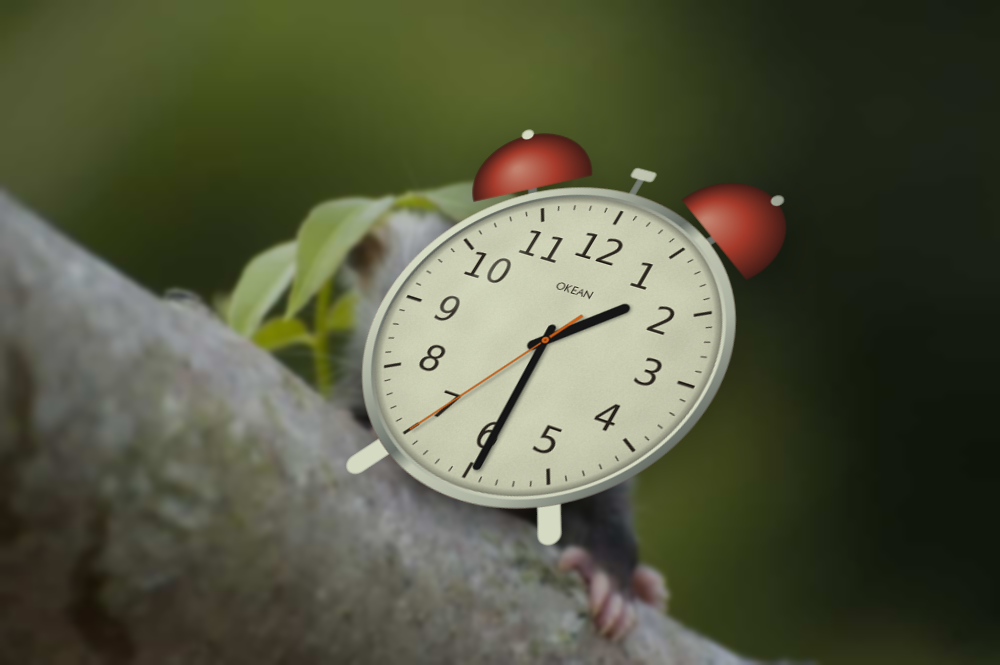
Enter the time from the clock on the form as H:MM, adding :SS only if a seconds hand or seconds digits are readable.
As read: 1:29:35
